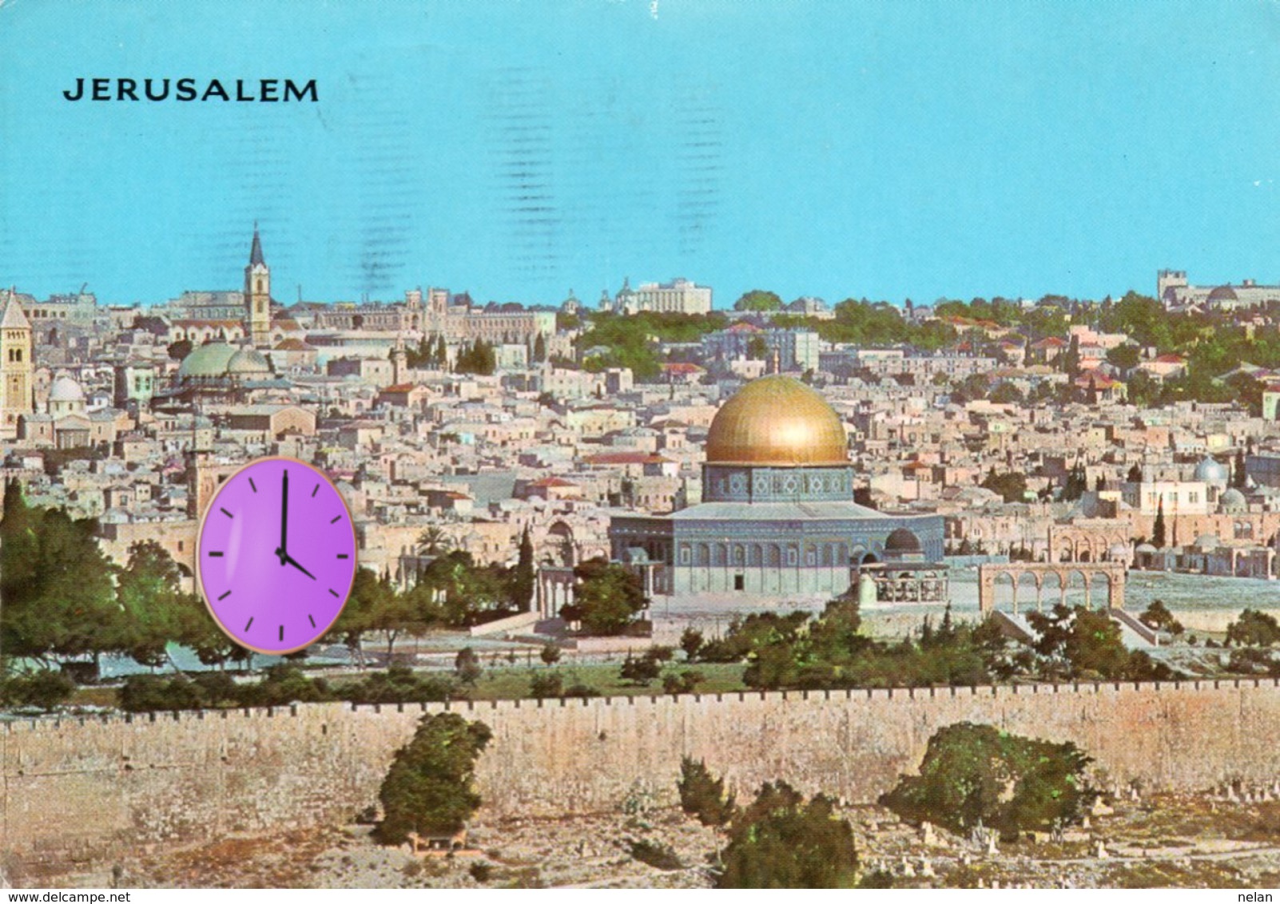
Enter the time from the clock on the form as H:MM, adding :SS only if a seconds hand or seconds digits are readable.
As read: 4:00
